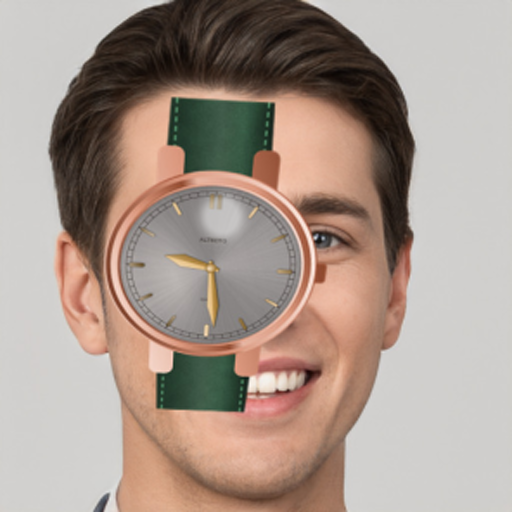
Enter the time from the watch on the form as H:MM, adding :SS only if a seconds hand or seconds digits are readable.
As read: 9:29
